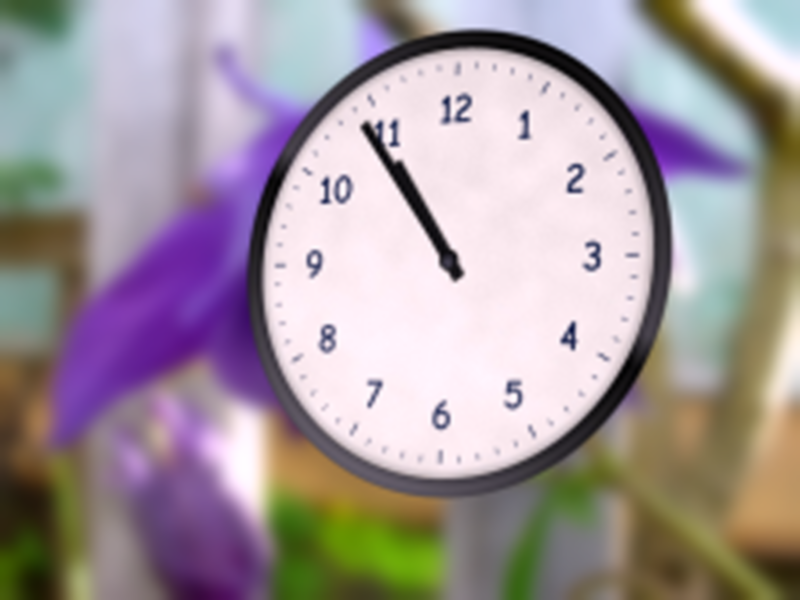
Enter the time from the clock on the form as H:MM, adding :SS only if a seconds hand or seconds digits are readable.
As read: 10:54
